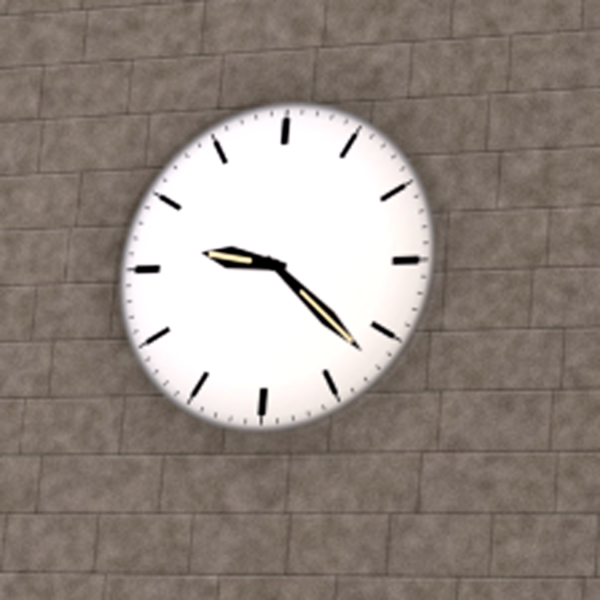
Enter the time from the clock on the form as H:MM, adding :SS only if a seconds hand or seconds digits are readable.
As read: 9:22
